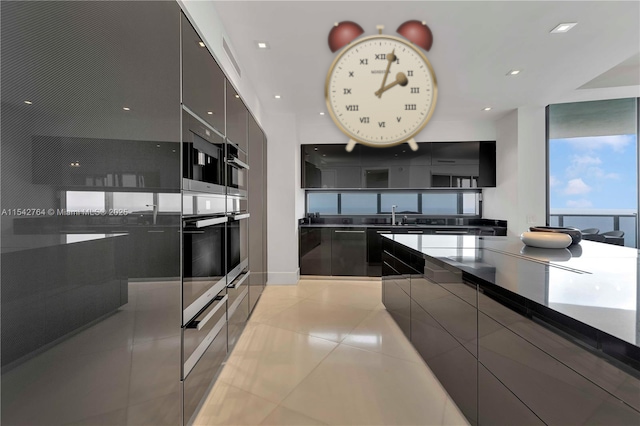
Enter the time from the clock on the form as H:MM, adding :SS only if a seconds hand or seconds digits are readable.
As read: 2:03
